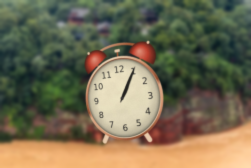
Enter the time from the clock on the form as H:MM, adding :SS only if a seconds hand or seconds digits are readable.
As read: 1:05
